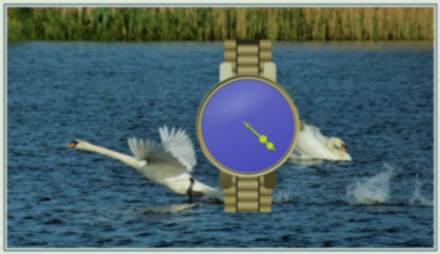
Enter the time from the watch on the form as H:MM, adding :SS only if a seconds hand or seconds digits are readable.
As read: 4:22
